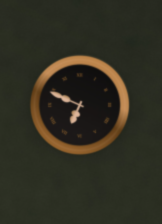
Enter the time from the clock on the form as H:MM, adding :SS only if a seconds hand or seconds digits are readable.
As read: 6:49
